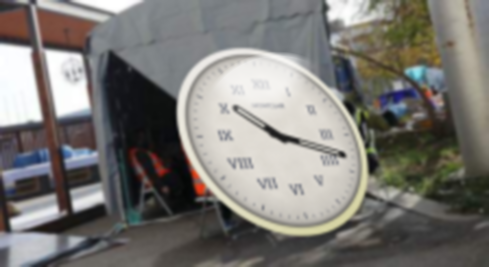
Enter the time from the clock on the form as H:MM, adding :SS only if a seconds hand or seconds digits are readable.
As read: 10:18
